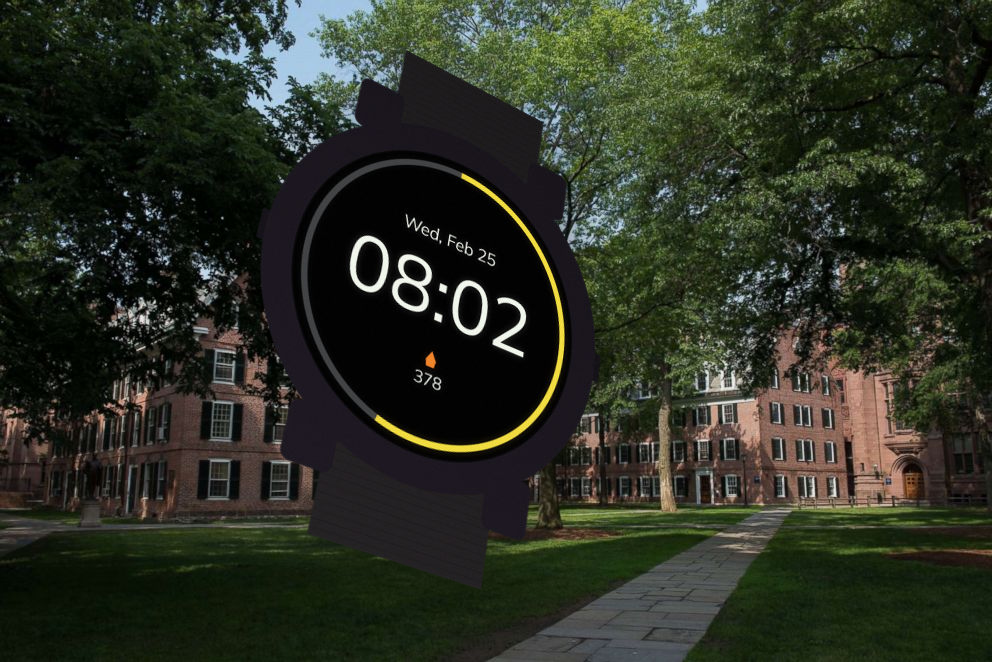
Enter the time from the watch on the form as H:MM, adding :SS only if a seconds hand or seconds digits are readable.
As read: 8:02
